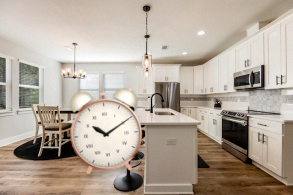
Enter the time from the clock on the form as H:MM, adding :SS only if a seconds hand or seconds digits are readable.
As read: 10:10
